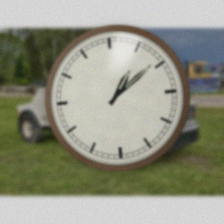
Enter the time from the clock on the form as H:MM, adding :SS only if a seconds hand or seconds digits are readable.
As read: 1:09
